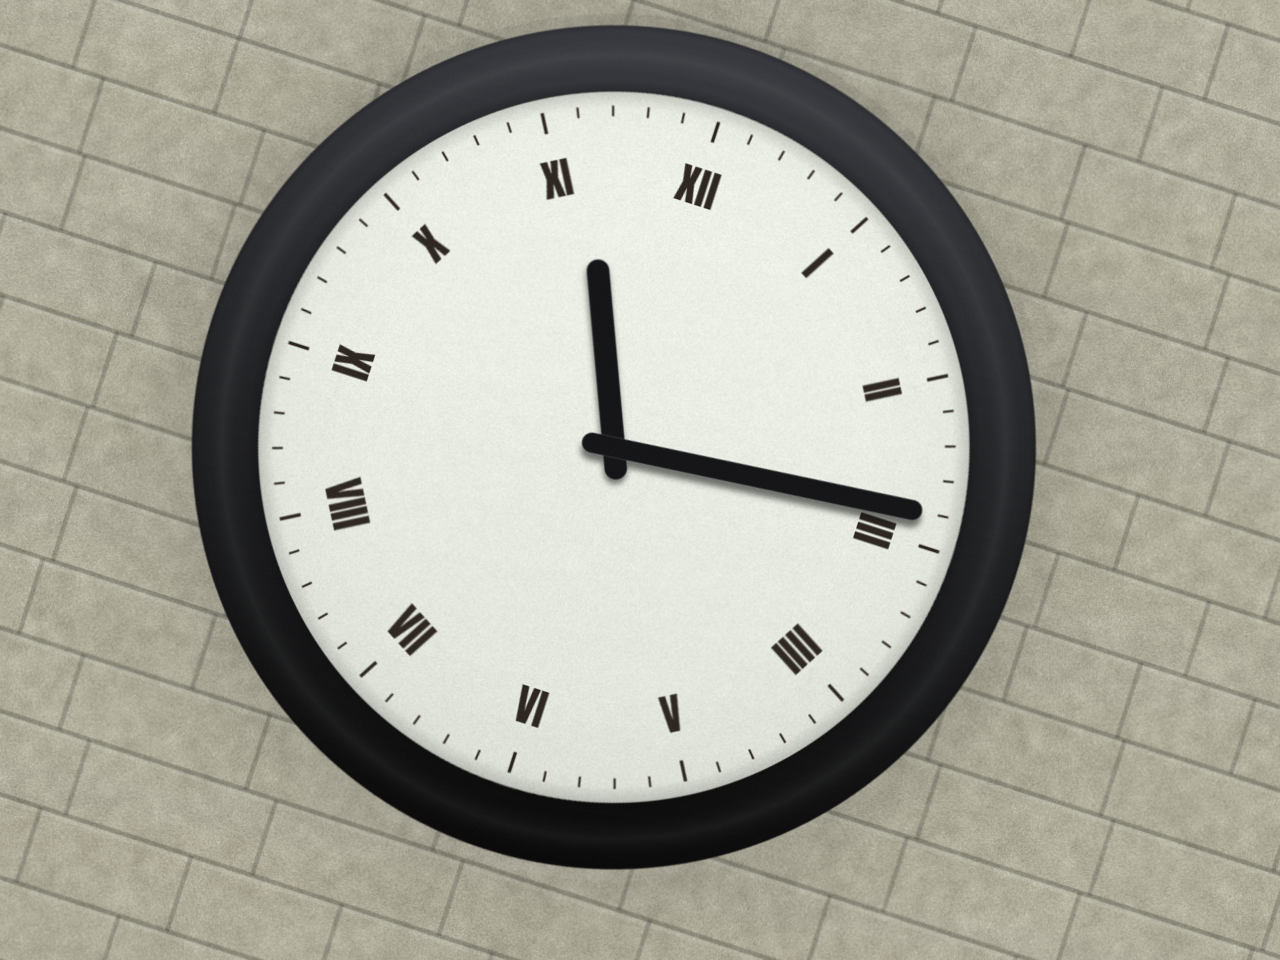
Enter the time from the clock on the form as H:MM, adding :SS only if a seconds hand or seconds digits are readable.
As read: 11:14
